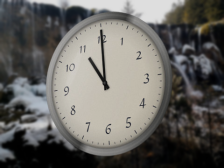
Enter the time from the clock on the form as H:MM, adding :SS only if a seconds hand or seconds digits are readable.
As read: 11:00
